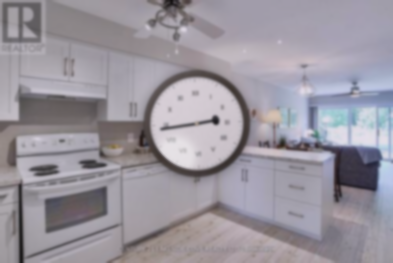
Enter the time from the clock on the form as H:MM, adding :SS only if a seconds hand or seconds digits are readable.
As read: 2:44
